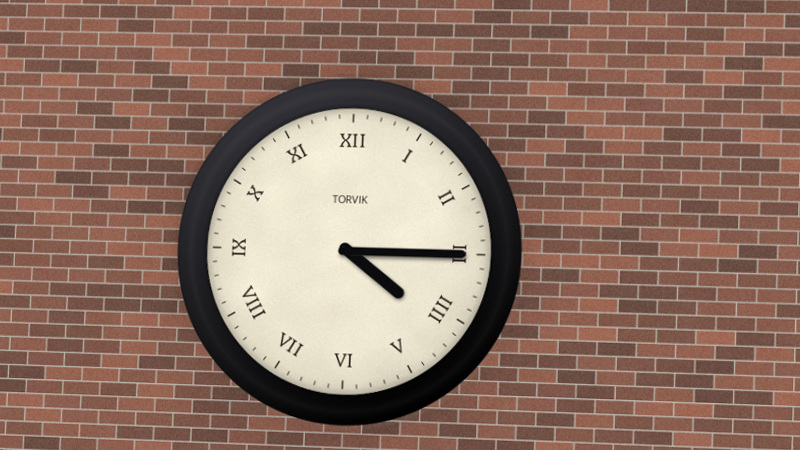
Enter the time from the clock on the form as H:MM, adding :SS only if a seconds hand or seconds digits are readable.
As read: 4:15
